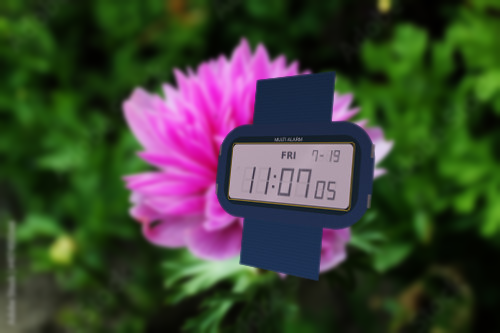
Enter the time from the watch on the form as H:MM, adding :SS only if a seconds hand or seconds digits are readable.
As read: 11:07:05
